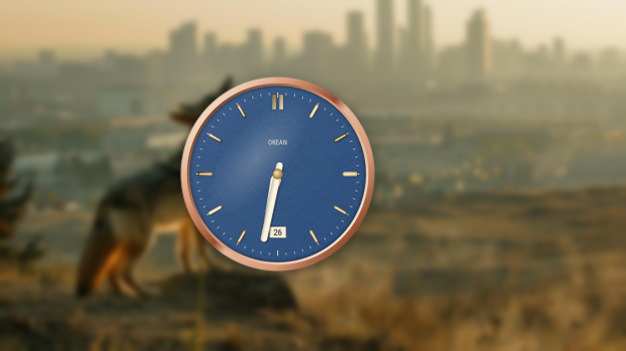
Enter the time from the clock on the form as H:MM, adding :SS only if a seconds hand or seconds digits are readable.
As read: 6:32
